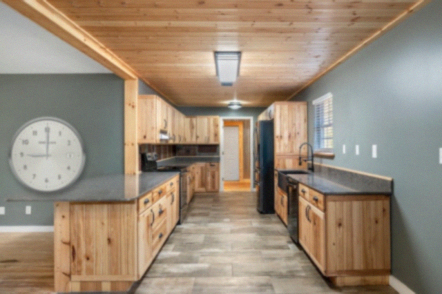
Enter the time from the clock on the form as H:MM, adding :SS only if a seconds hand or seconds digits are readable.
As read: 9:00
